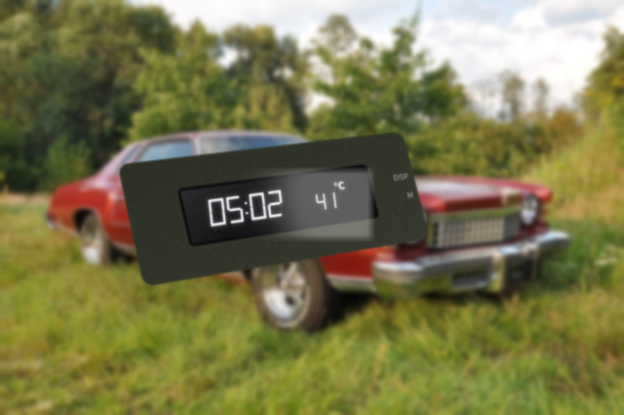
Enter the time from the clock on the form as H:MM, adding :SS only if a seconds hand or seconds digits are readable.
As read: 5:02
